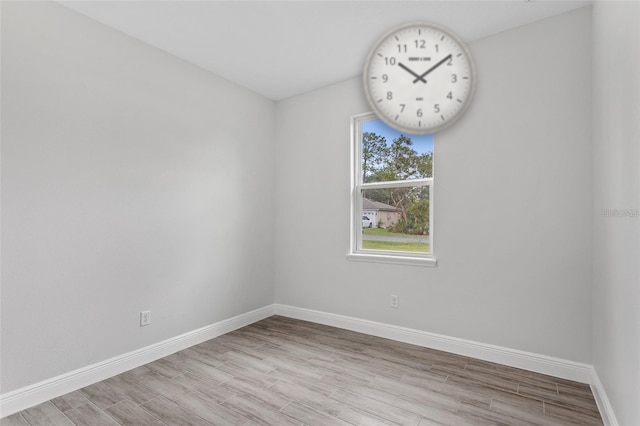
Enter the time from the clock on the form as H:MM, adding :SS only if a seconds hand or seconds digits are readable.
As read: 10:09
